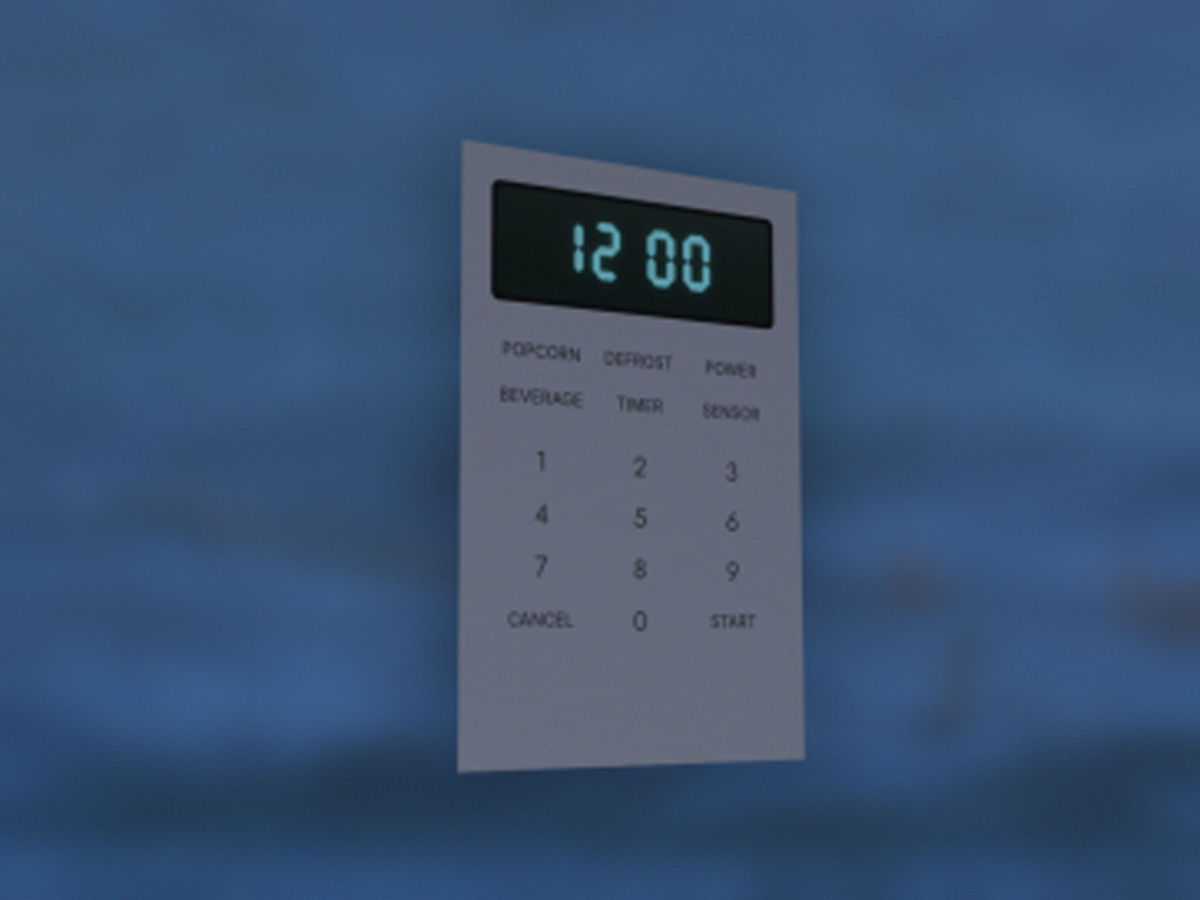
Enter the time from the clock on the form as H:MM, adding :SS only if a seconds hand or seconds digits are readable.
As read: 12:00
